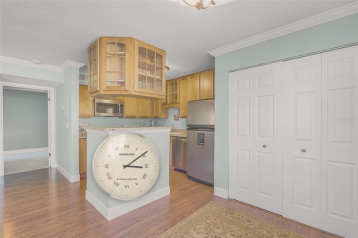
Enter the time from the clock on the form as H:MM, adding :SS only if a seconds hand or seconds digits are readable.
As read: 3:09
